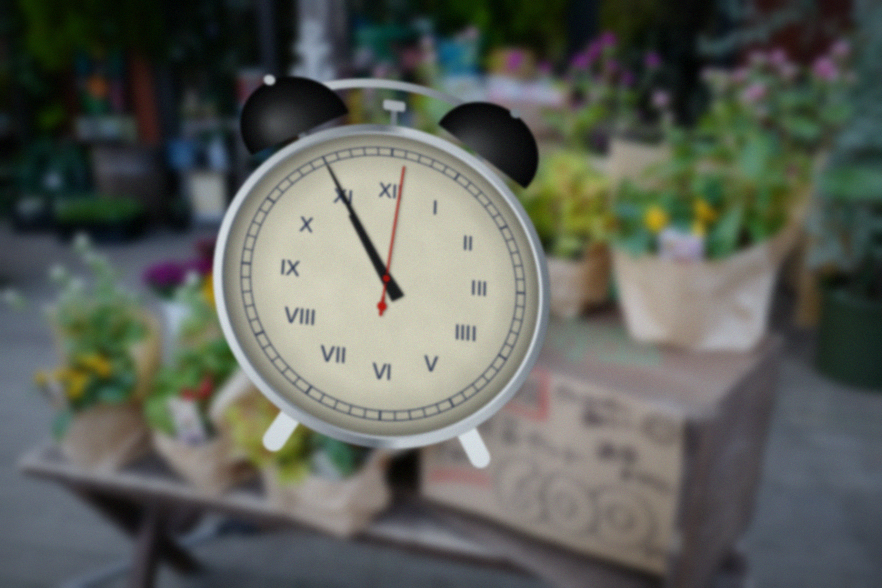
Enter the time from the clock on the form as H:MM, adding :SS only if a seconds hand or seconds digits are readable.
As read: 10:55:01
